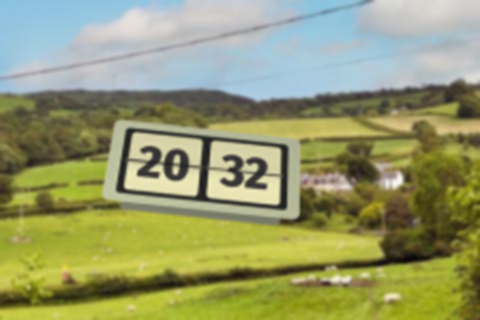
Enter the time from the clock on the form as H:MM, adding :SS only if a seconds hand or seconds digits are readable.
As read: 20:32
